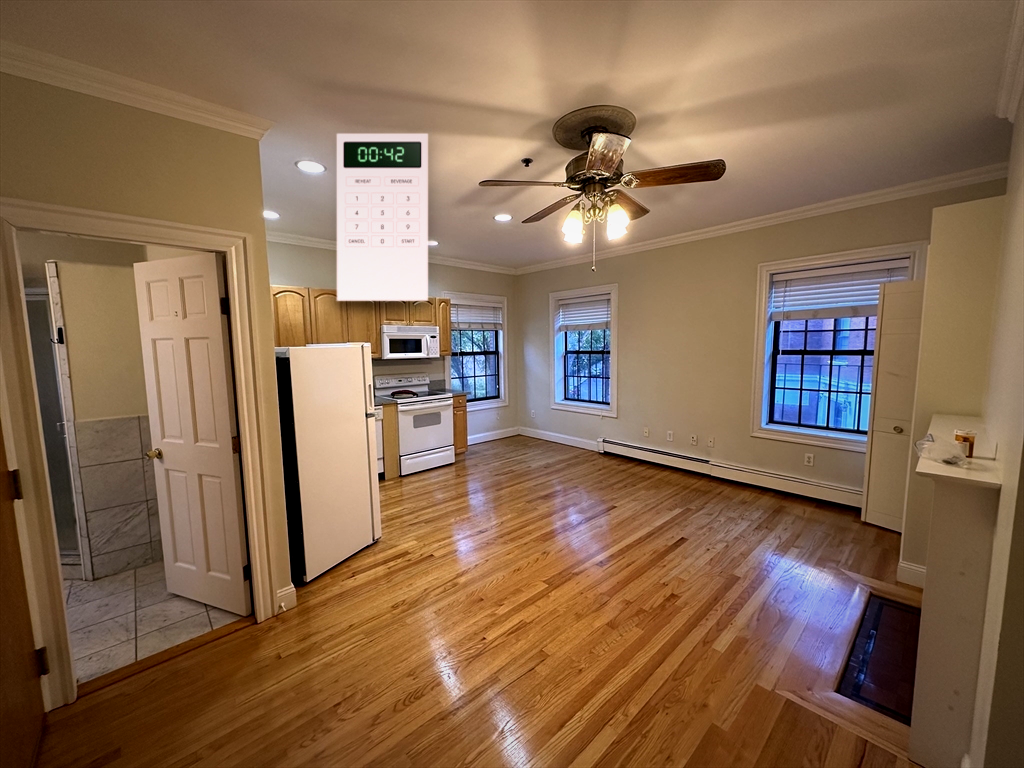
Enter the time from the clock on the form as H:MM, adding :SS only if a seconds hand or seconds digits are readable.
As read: 0:42
